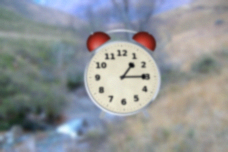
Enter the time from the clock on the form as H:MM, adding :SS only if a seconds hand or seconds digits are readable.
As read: 1:15
